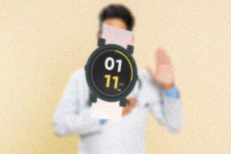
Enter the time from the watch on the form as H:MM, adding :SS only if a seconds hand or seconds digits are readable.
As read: 1:11
